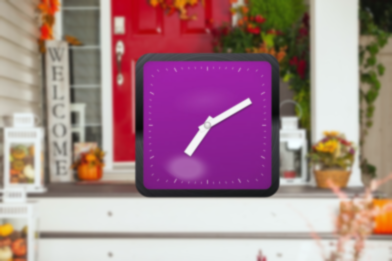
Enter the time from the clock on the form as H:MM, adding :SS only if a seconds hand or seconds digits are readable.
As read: 7:10
